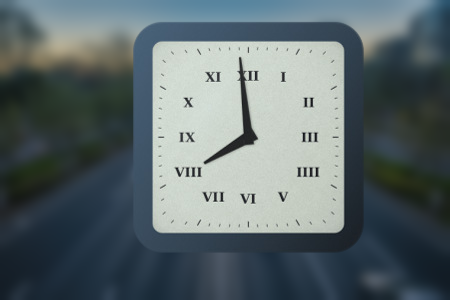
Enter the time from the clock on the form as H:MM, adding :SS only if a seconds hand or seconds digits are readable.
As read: 7:59
